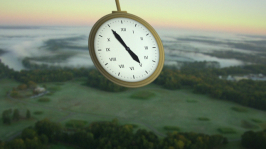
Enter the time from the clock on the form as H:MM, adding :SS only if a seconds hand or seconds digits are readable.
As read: 4:55
